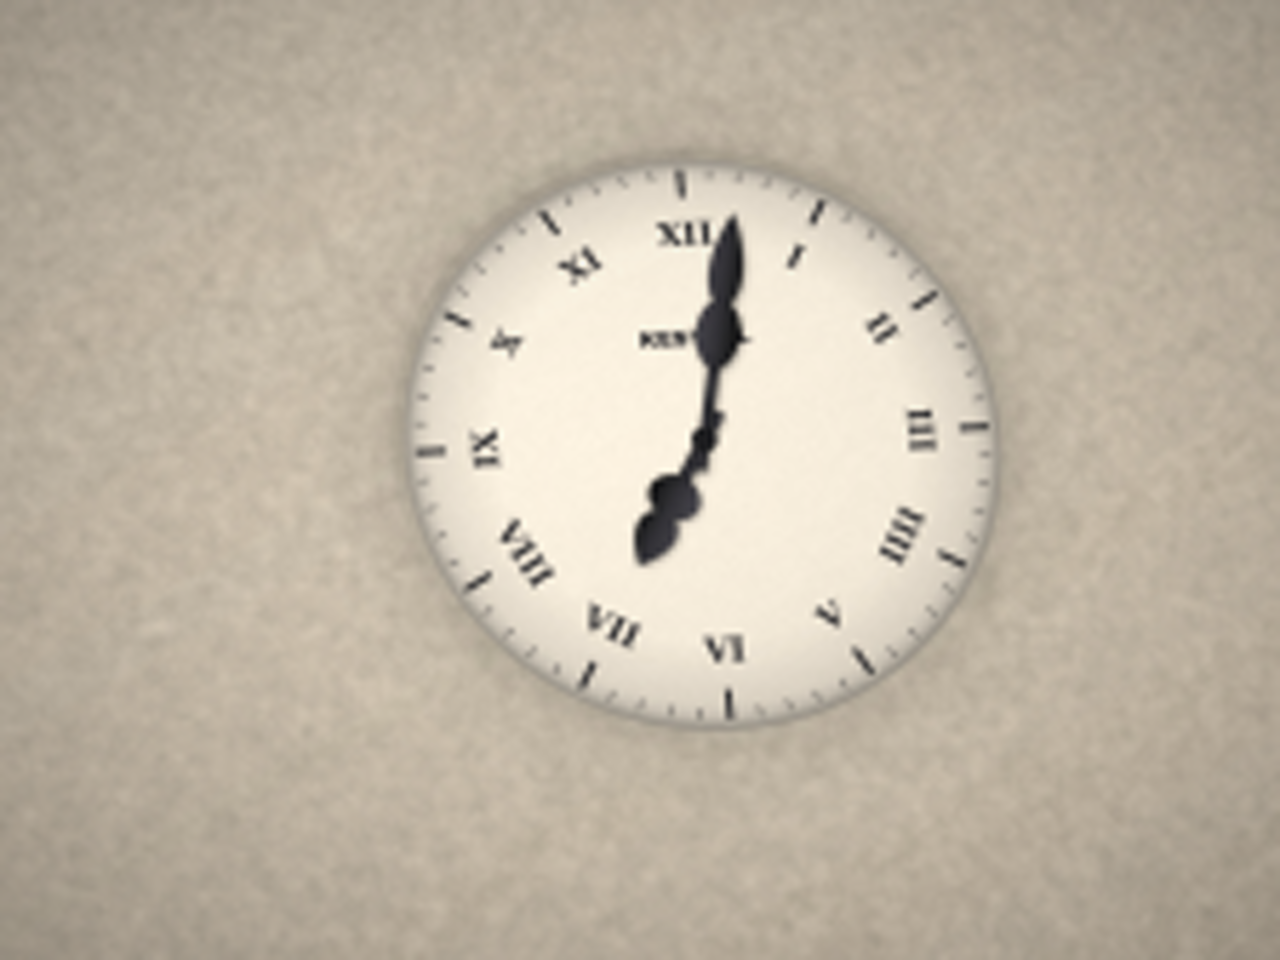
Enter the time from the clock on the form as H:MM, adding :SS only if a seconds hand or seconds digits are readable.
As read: 7:02
